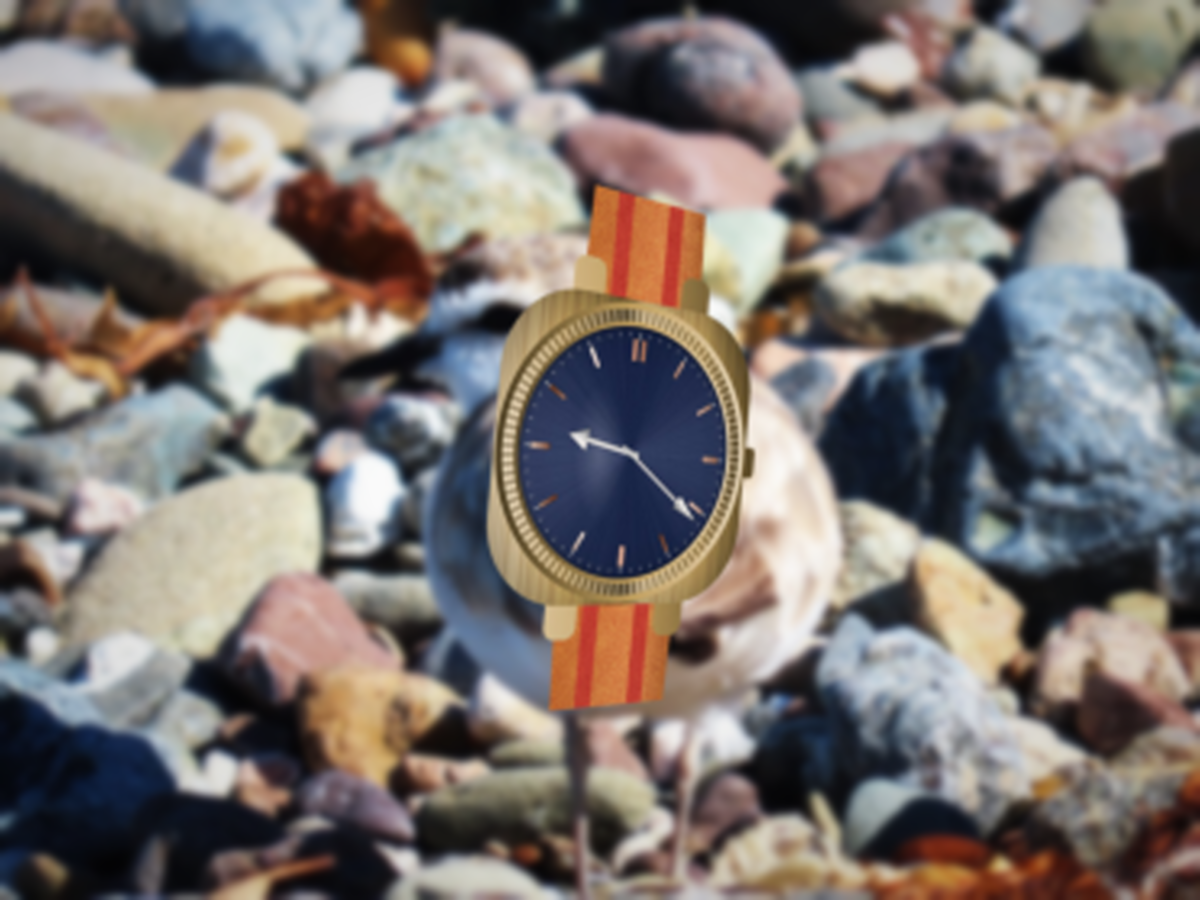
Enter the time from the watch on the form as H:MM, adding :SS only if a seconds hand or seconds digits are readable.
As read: 9:21
